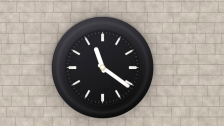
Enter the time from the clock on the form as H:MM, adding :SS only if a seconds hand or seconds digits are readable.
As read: 11:21
